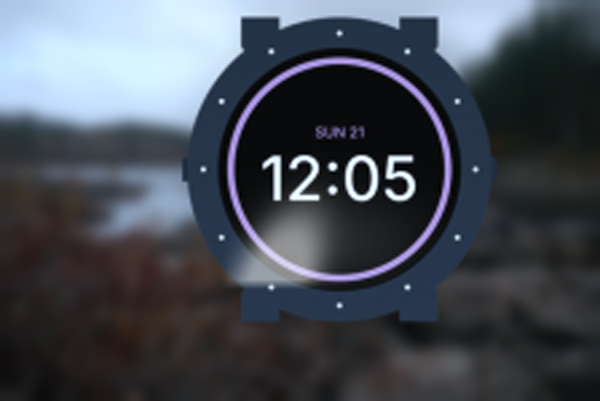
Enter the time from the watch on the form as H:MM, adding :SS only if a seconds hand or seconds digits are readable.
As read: 12:05
